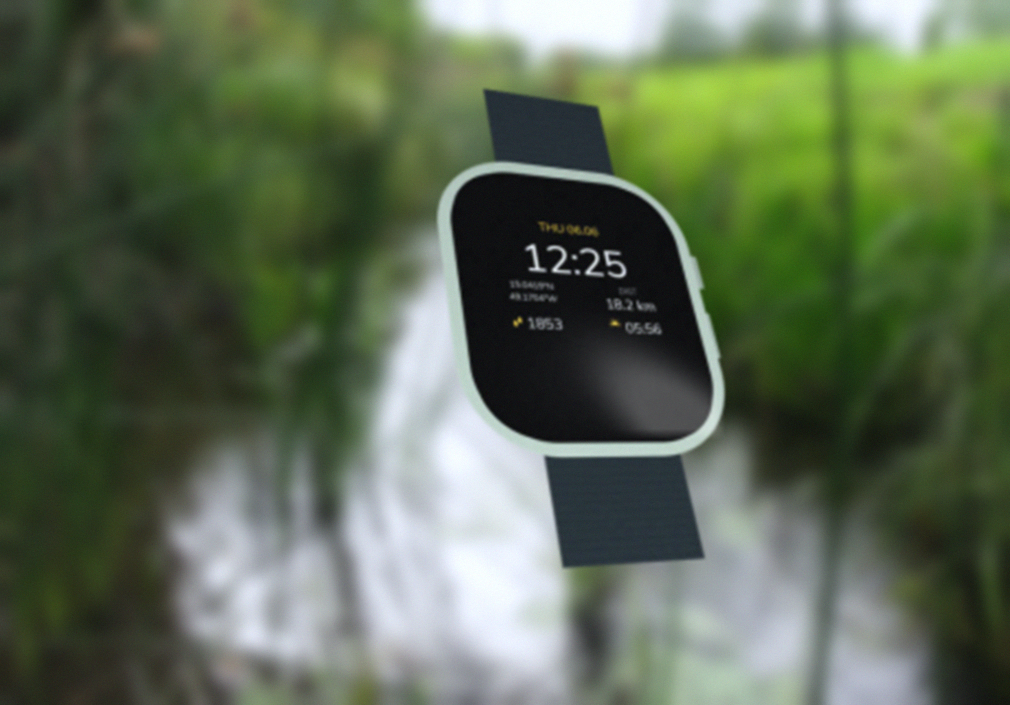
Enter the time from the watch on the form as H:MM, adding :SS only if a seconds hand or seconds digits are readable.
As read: 12:25
